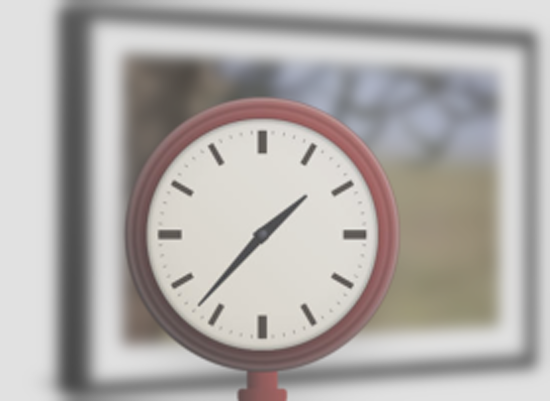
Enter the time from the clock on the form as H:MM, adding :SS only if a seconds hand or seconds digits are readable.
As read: 1:37
